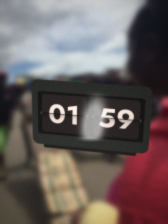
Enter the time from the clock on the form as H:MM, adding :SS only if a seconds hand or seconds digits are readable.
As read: 1:59
